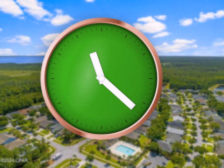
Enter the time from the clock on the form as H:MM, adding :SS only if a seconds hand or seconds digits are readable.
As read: 11:22
